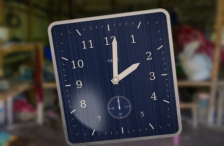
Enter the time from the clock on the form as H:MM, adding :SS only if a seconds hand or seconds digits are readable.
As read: 2:01
